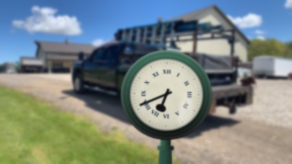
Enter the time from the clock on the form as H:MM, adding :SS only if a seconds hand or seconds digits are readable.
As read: 6:41
